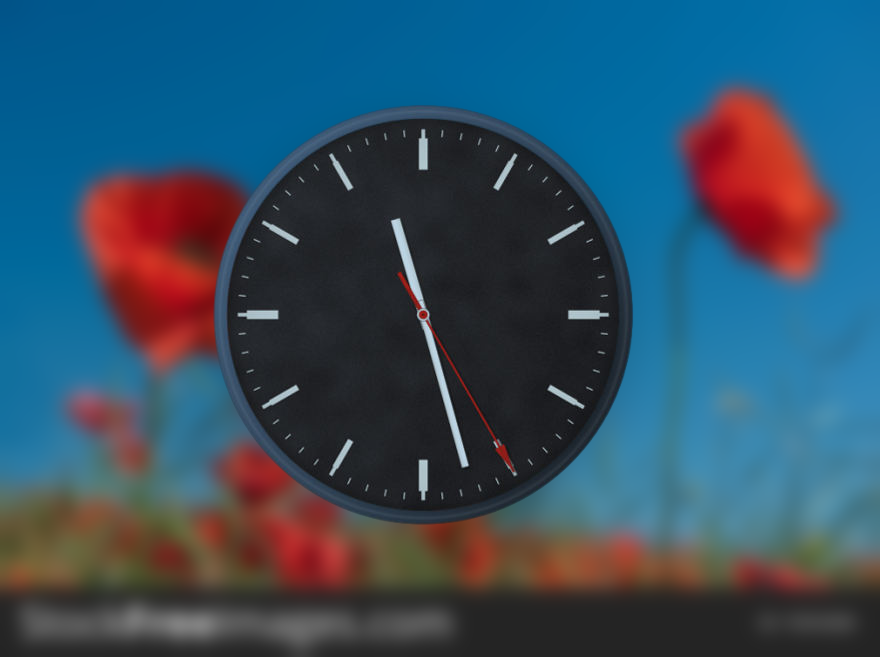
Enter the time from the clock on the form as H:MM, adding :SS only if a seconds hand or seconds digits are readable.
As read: 11:27:25
